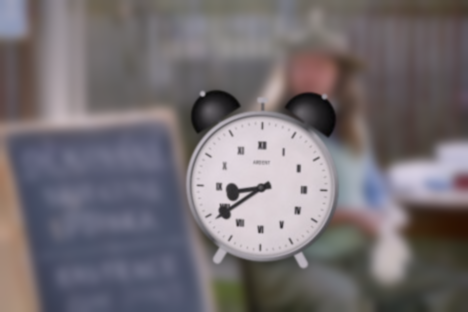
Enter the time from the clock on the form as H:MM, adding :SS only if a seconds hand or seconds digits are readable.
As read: 8:39
